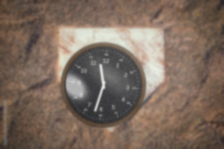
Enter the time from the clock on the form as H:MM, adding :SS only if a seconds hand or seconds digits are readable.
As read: 11:32
